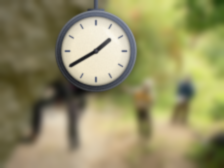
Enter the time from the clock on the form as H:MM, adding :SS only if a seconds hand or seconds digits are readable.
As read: 1:40
